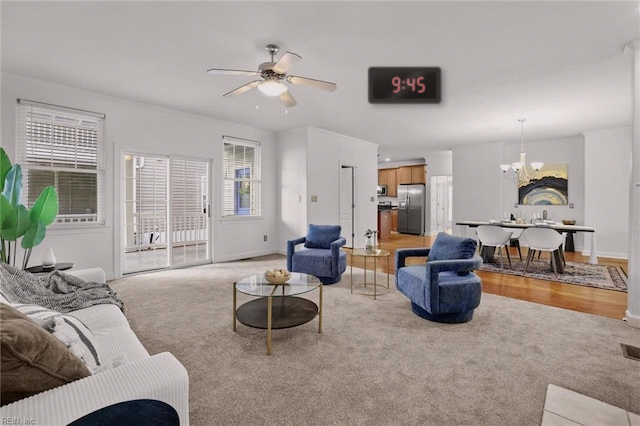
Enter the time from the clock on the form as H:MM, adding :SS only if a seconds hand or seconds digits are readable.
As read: 9:45
